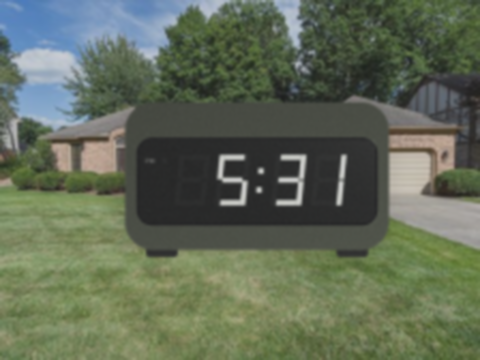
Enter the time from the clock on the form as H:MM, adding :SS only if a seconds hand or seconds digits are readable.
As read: 5:31
